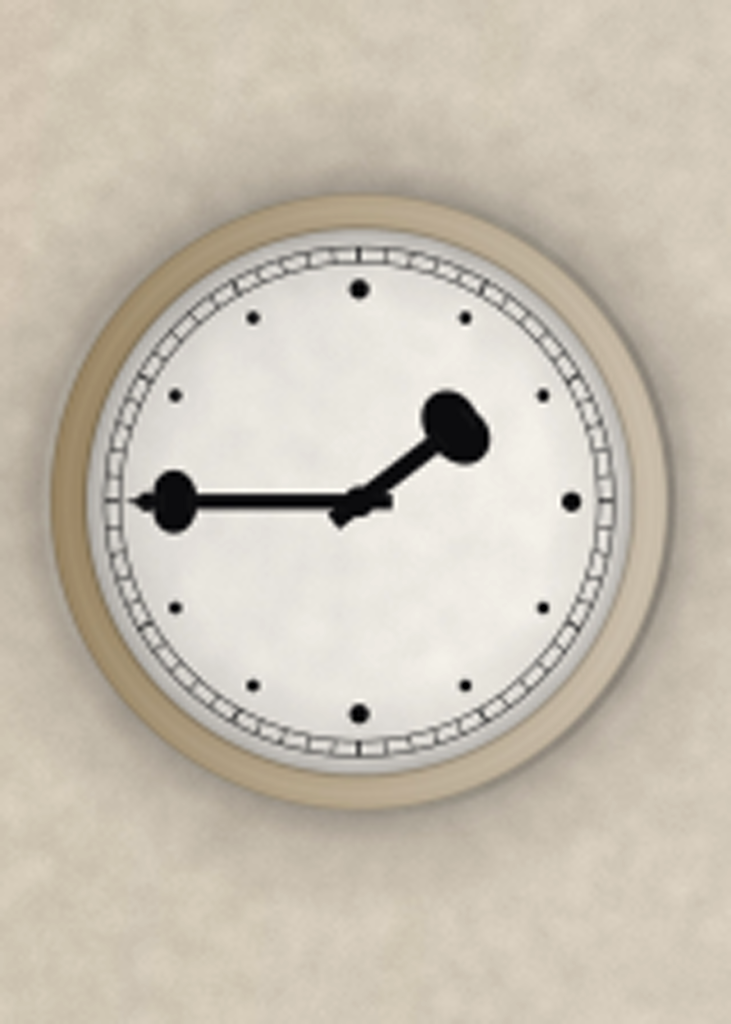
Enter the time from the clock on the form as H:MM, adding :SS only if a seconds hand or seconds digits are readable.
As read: 1:45
